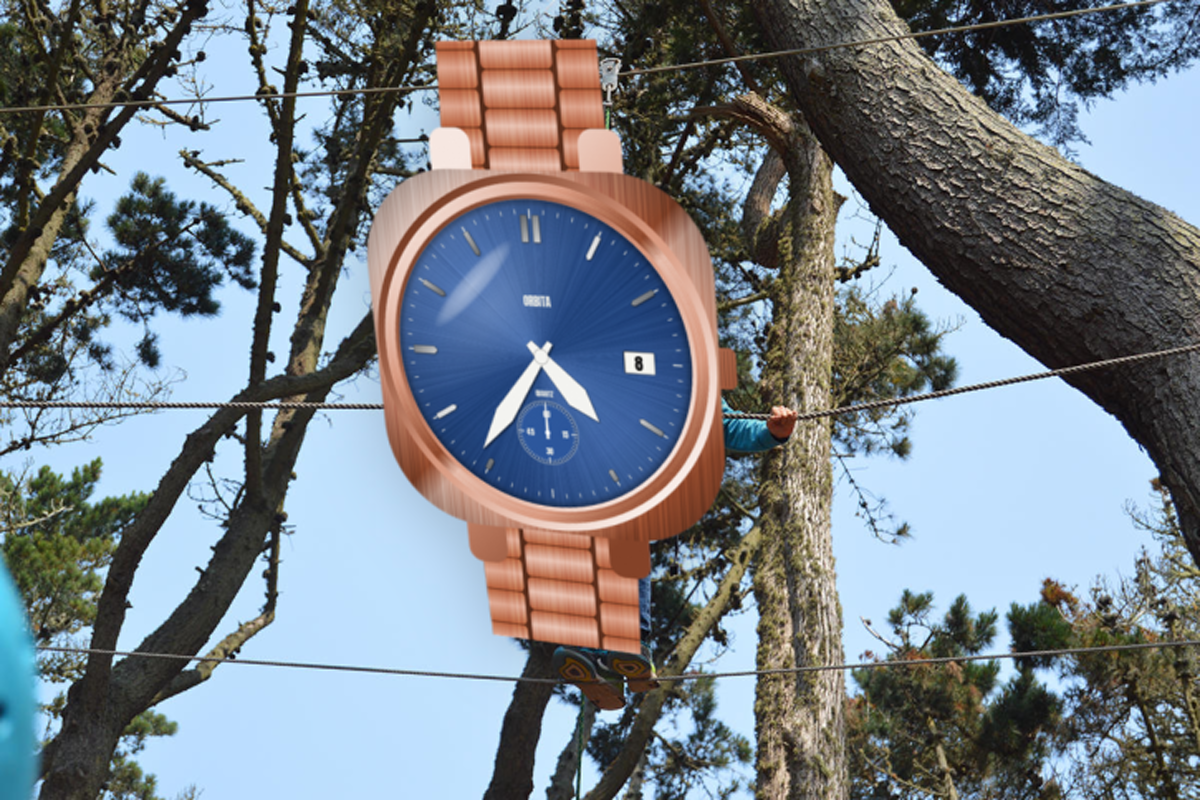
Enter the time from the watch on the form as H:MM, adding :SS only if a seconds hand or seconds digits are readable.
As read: 4:36
